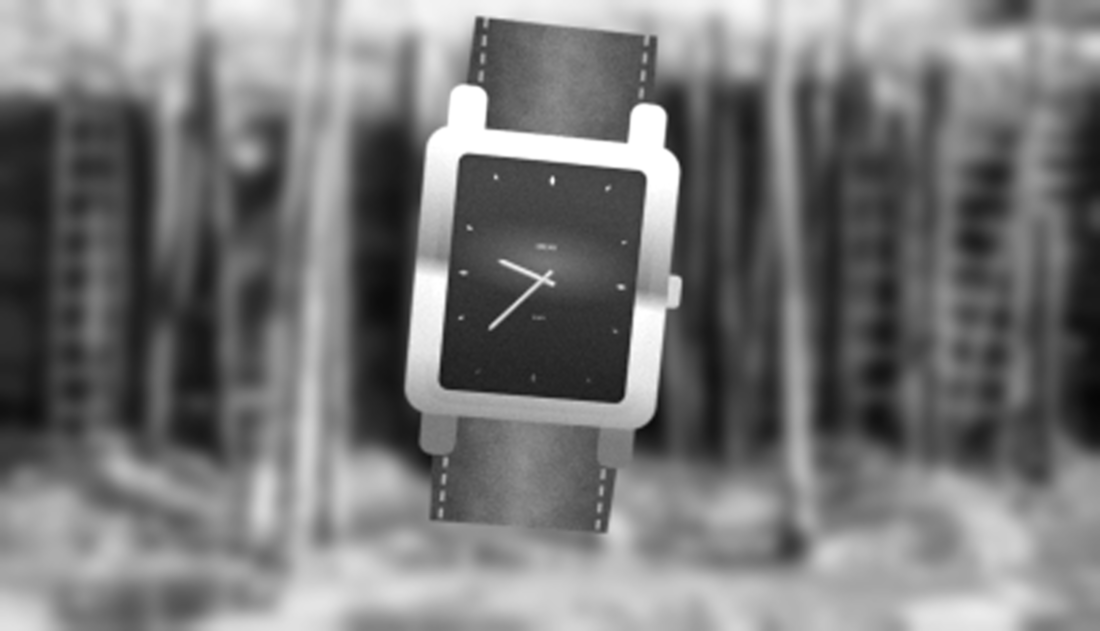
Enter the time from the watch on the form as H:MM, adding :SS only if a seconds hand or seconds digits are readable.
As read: 9:37
